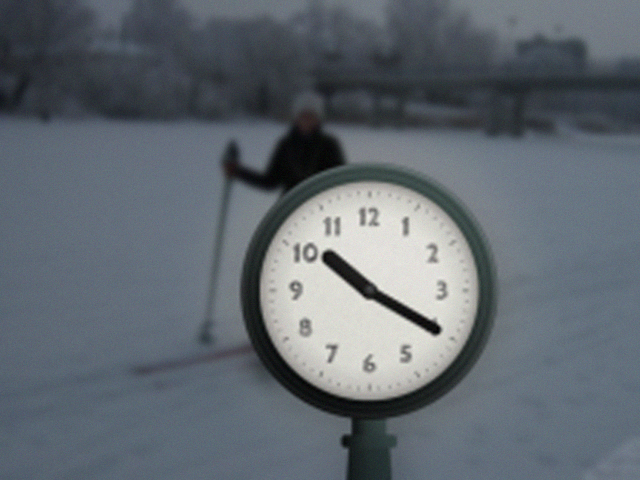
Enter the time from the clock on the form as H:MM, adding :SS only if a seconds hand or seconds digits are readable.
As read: 10:20
